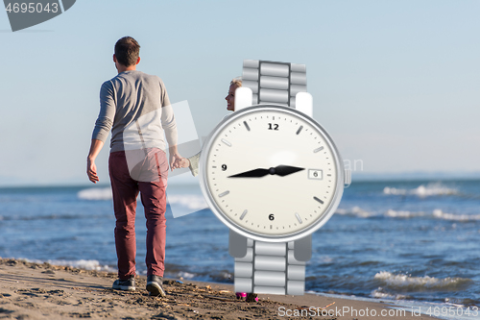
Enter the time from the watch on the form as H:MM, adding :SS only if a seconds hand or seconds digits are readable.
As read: 2:43
